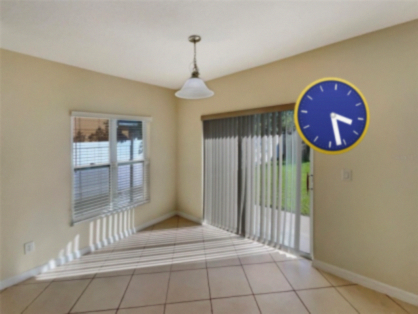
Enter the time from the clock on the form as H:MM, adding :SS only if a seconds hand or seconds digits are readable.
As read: 3:27
